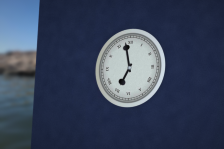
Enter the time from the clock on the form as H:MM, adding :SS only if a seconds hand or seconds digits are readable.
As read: 6:58
